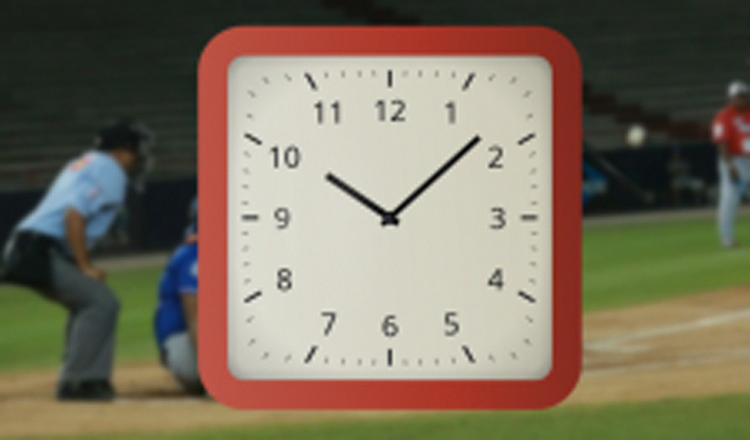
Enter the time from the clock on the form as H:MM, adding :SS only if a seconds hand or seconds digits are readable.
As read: 10:08
